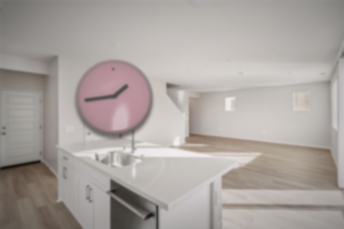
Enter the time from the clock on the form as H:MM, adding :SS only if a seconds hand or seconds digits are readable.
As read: 1:44
